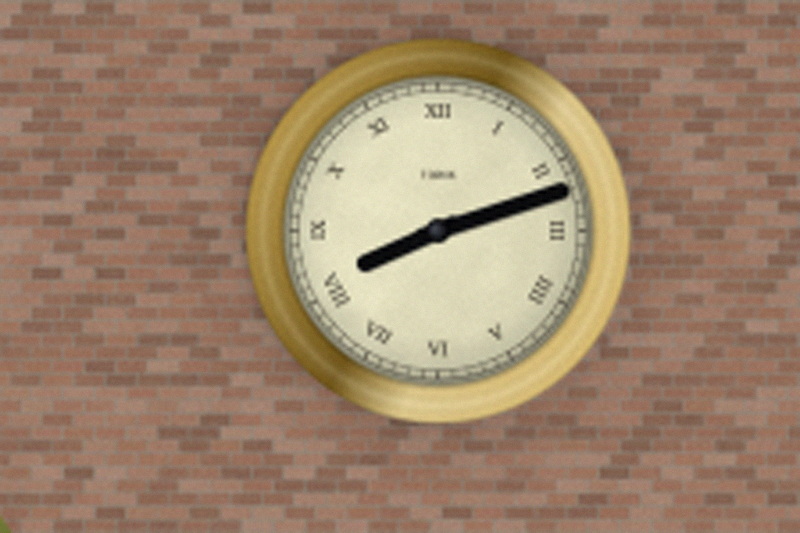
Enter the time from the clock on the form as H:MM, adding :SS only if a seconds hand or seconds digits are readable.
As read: 8:12
